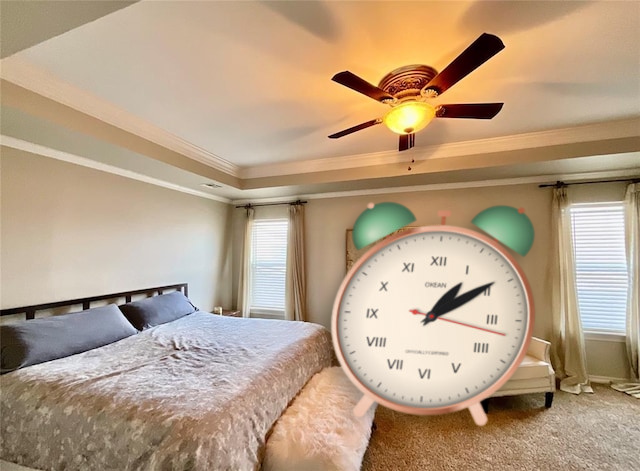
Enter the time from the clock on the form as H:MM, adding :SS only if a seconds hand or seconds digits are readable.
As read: 1:09:17
